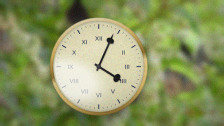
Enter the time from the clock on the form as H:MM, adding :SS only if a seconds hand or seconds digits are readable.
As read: 4:04
